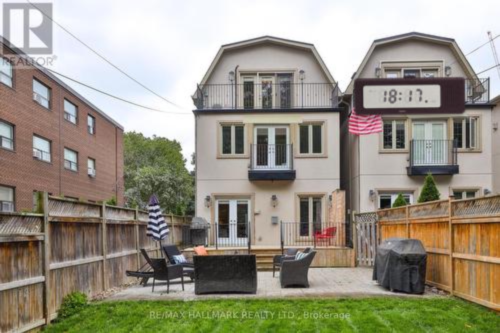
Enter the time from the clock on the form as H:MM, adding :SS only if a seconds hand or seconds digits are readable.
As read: 18:17
